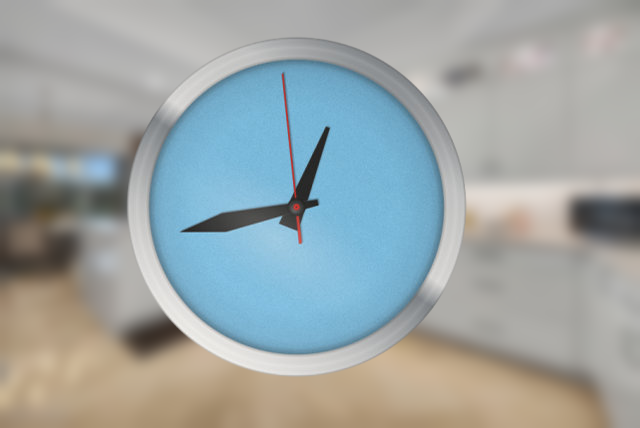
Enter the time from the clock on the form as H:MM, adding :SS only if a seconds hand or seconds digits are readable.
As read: 12:42:59
